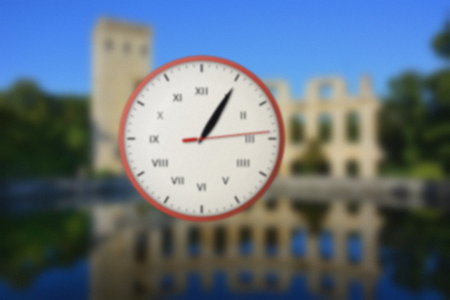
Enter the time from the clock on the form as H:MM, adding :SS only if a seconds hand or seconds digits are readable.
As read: 1:05:14
